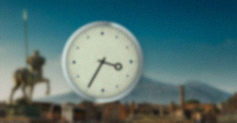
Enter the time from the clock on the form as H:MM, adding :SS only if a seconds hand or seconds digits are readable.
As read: 3:35
